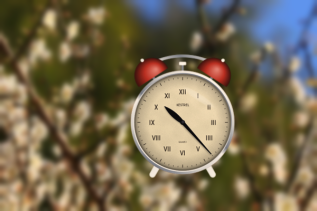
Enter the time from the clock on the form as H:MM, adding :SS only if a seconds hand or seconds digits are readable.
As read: 10:23
